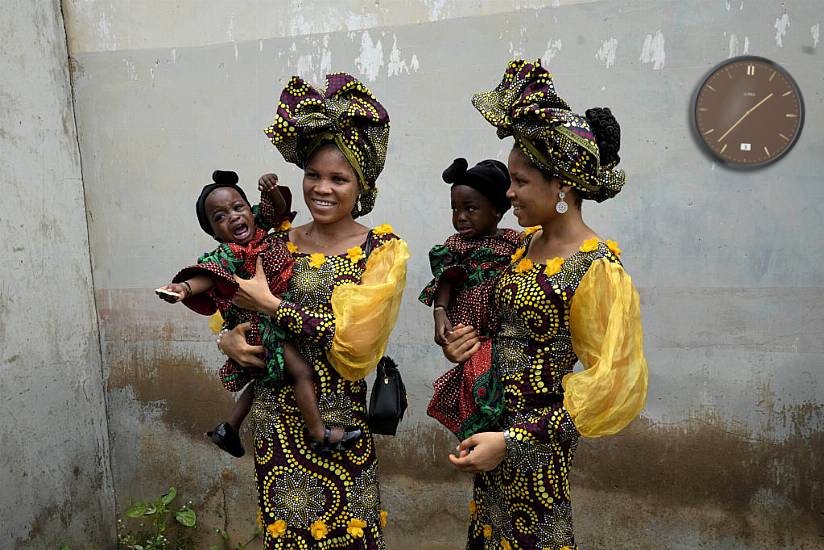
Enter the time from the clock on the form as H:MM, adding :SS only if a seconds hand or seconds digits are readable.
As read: 1:37
